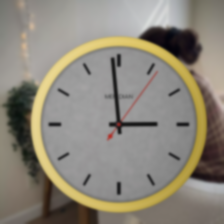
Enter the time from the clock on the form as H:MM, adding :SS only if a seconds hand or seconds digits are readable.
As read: 2:59:06
